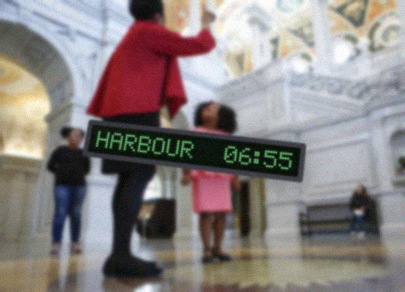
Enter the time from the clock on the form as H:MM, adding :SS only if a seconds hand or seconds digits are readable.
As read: 6:55
